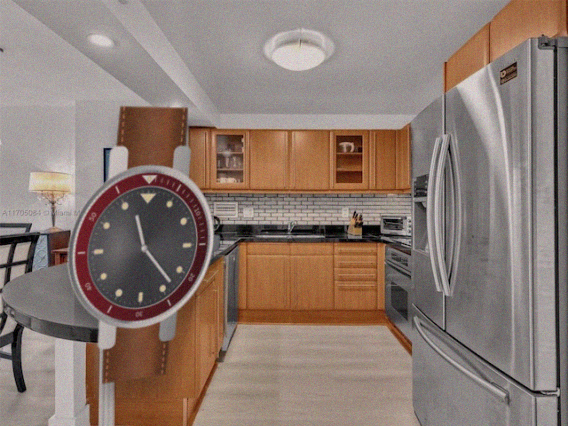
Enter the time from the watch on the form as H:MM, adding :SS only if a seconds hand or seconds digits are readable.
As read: 11:23
